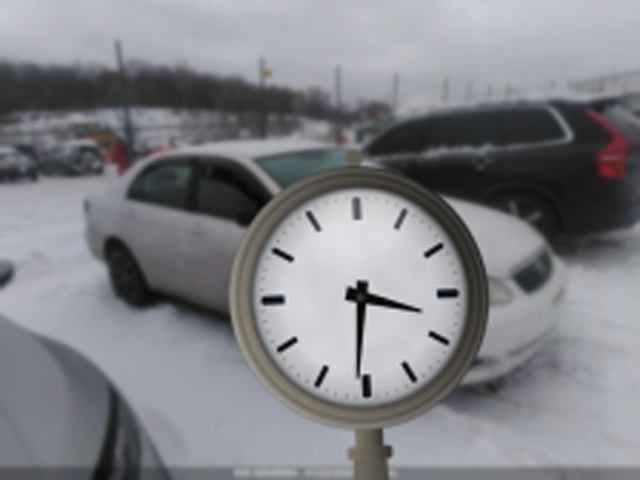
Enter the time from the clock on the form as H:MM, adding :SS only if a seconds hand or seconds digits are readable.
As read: 3:31
